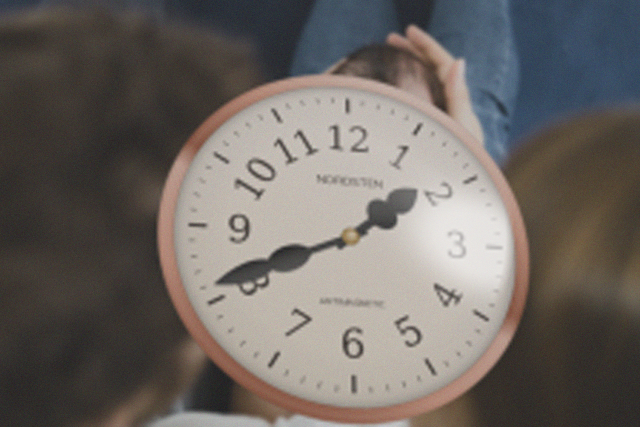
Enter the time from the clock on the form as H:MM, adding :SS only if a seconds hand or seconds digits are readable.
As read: 1:41
